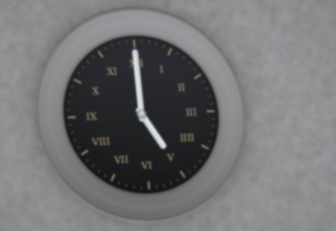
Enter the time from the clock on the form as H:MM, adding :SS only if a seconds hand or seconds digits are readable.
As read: 5:00
